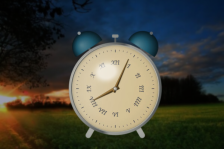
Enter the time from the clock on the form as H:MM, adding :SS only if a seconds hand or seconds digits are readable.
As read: 8:04
